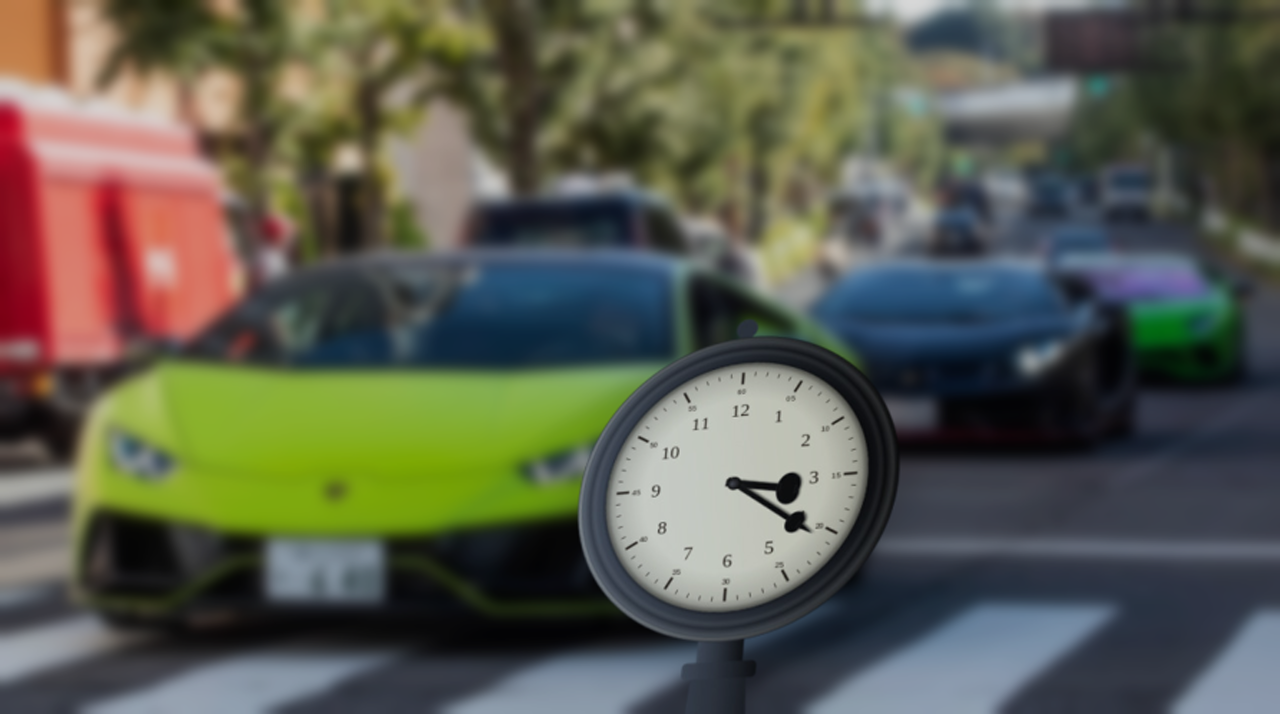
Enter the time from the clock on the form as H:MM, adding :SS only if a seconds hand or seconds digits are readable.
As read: 3:21
